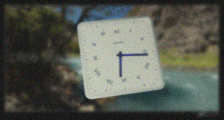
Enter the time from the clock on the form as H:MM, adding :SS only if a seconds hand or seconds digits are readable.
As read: 6:16
